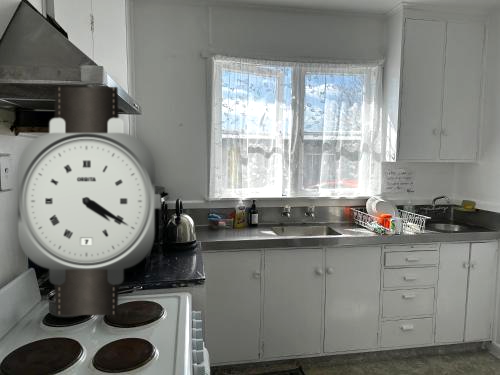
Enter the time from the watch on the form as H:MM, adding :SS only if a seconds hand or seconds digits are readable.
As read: 4:20
